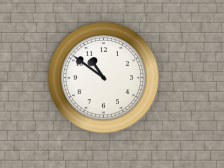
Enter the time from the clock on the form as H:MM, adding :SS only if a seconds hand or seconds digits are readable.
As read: 10:51
